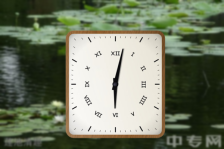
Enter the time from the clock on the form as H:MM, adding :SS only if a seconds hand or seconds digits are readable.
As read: 6:02
